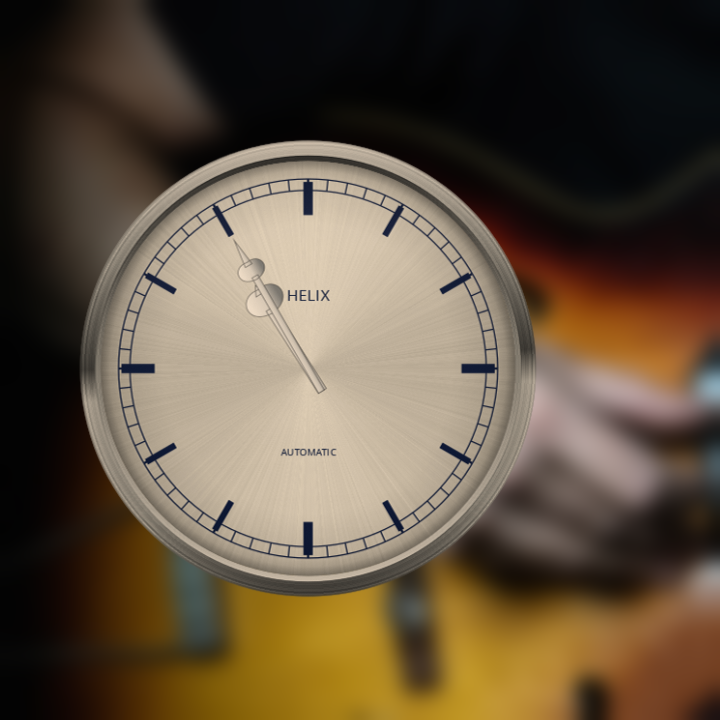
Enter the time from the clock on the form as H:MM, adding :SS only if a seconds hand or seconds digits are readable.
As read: 10:55
